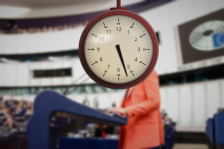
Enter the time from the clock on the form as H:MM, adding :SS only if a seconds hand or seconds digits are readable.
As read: 5:27
